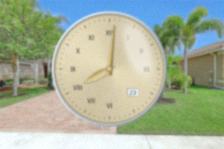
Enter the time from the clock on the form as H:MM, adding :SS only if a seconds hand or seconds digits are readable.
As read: 8:01
